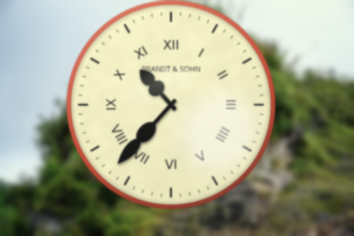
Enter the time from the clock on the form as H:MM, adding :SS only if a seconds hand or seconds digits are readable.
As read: 10:37
